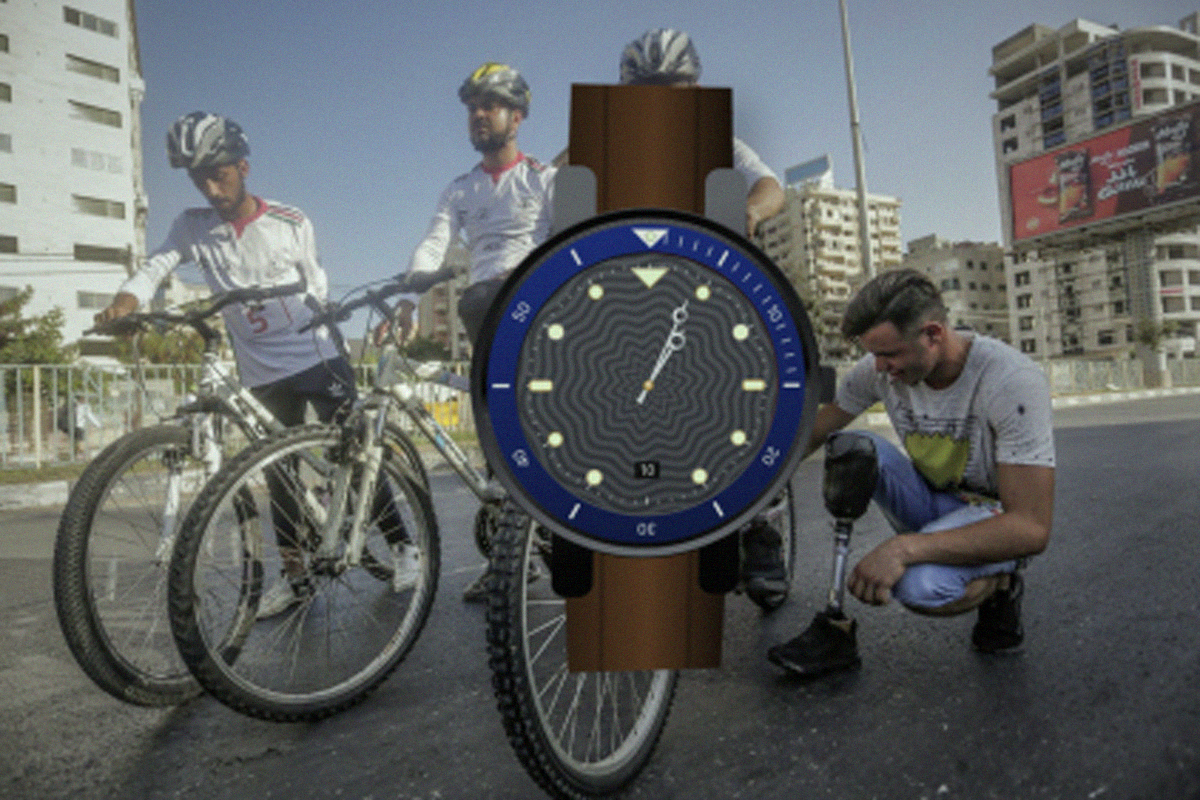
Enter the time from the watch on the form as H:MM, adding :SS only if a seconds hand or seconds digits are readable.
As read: 1:04
